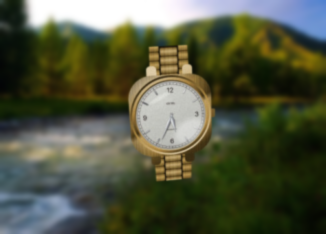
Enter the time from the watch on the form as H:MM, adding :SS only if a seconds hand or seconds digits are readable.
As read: 5:34
